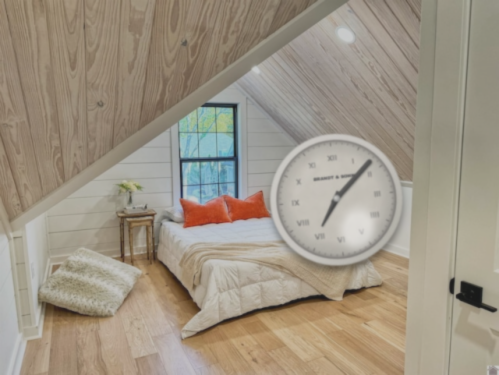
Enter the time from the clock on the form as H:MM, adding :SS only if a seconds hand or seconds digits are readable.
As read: 7:08
